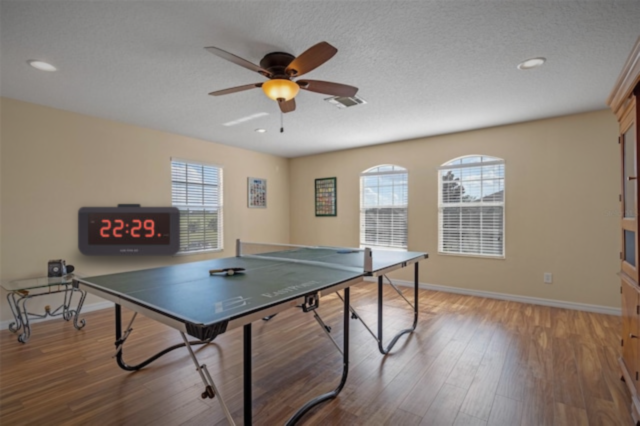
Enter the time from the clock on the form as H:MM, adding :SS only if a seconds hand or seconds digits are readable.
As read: 22:29
